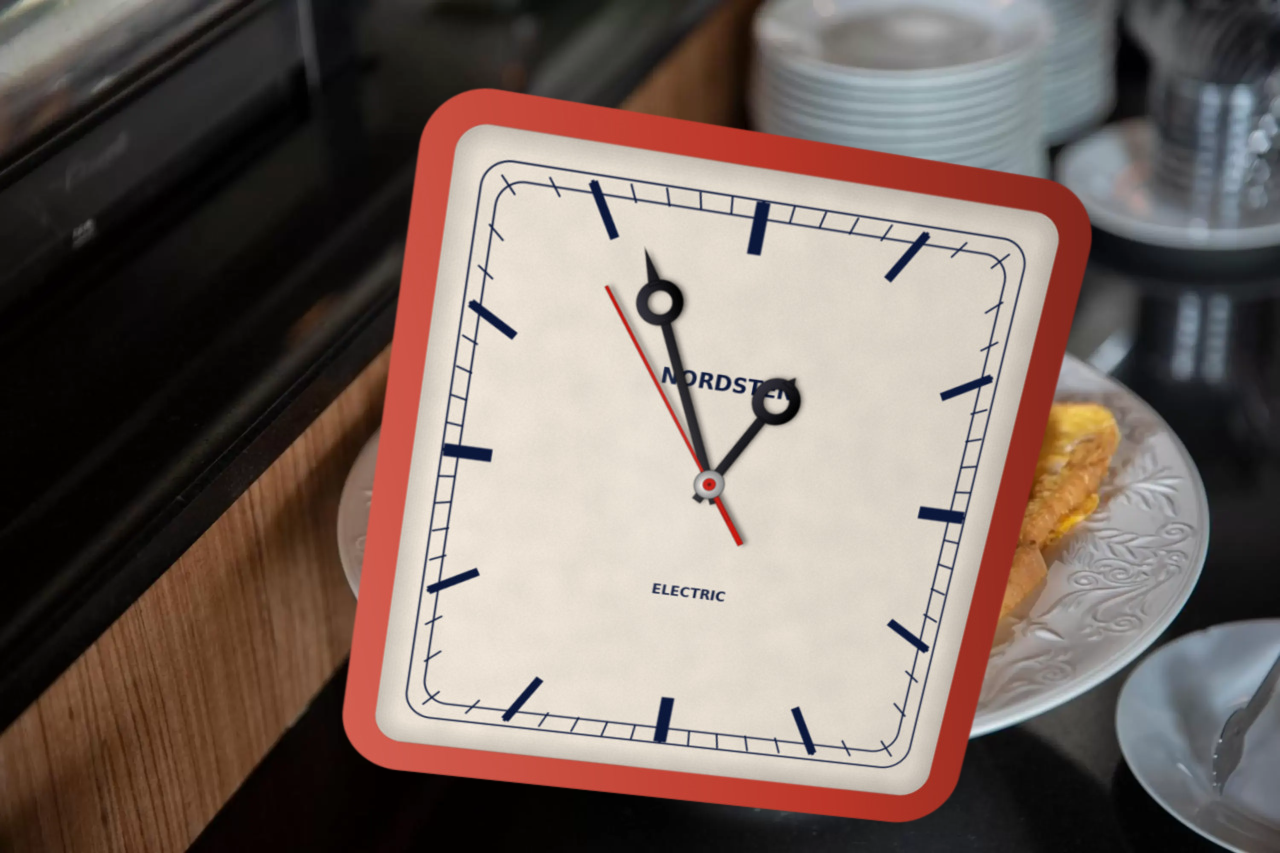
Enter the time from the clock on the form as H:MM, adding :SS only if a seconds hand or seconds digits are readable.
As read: 12:55:54
